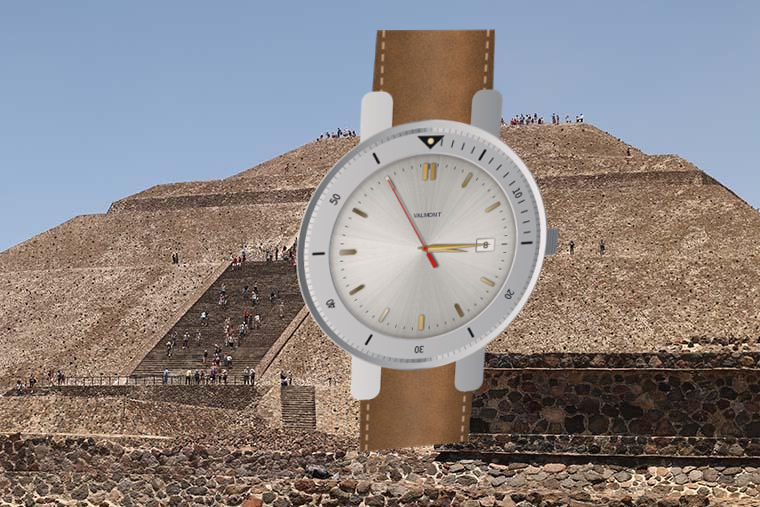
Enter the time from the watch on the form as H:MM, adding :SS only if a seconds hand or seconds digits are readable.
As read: 3:14:55
